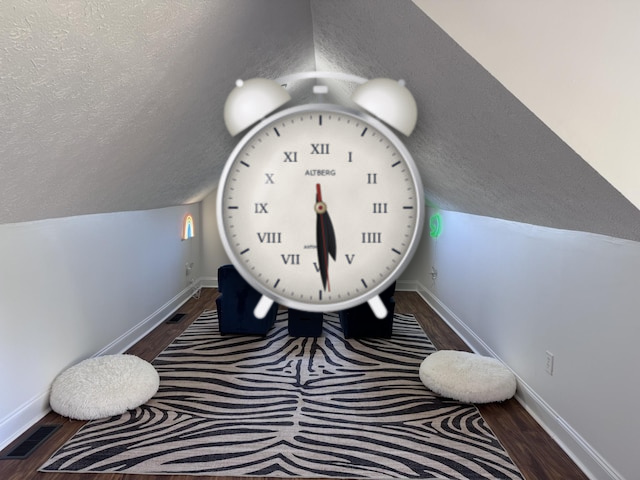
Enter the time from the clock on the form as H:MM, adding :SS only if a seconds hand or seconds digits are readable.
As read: 5:29:29
